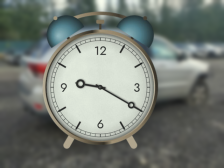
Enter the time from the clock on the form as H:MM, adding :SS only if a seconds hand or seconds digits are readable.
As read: 9:20
